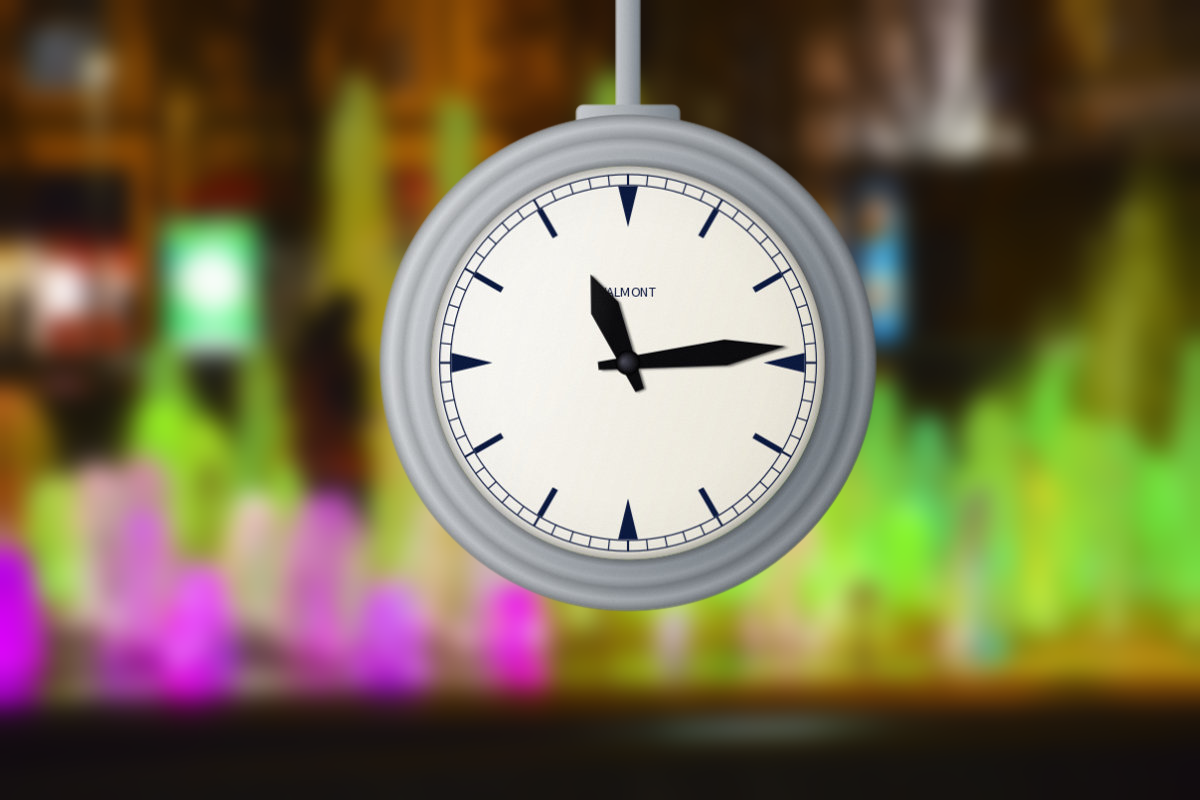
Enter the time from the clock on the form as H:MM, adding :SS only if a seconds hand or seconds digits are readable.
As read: 11:14
